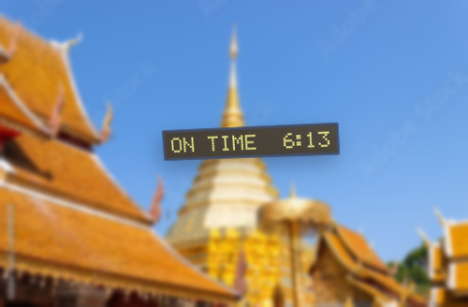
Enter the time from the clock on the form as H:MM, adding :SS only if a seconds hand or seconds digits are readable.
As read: 6:13
